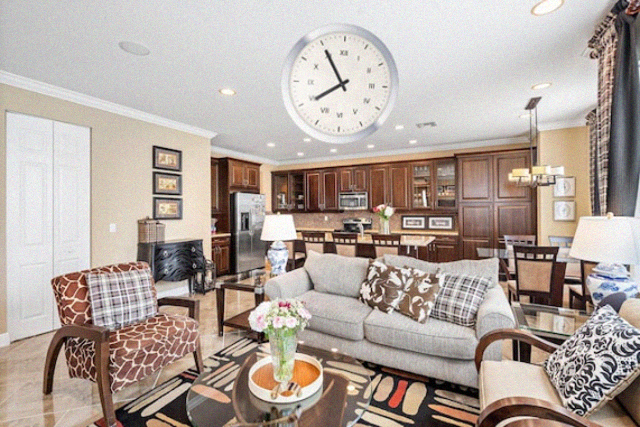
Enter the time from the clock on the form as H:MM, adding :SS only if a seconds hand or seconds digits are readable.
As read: 7:55
